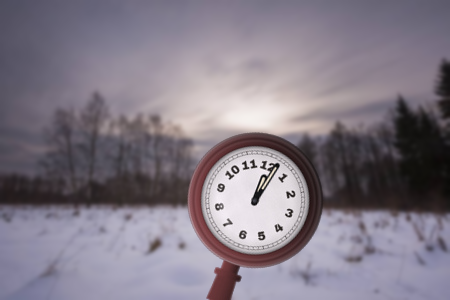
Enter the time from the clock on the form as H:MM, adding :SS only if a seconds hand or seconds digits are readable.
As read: 12:02
